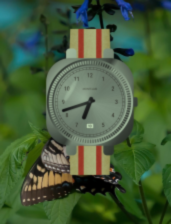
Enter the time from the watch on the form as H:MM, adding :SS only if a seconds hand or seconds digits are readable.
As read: 6:42
